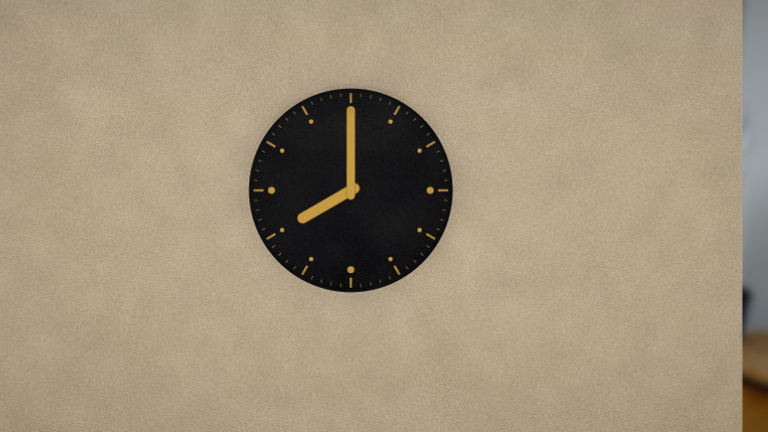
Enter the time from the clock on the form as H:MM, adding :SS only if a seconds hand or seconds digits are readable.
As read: 8:00
